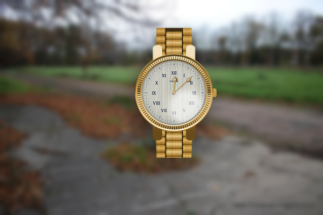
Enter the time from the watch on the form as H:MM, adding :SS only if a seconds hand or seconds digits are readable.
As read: 12:08
